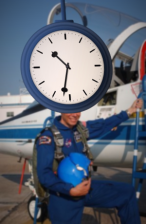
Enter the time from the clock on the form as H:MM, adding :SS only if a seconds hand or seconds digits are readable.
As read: 10:32
